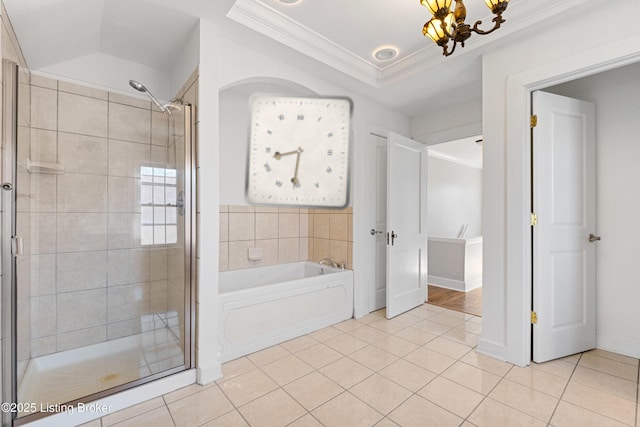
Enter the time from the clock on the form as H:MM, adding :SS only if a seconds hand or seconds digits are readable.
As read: 8:31
